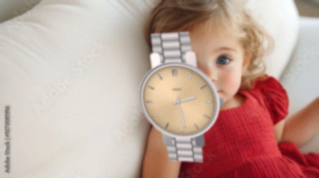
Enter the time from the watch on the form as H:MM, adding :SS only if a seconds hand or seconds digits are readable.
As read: 2:29
